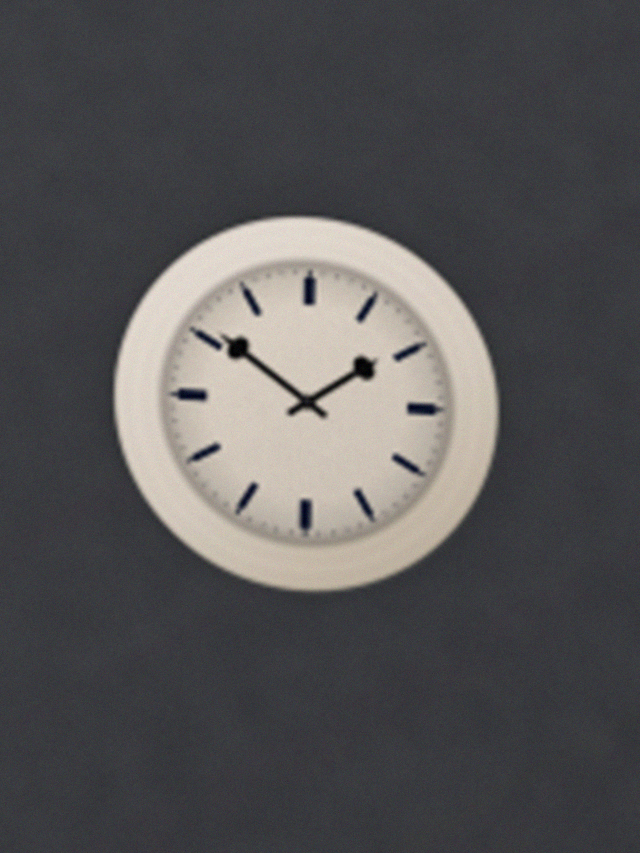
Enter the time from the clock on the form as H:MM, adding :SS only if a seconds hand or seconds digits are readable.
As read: 1:51
